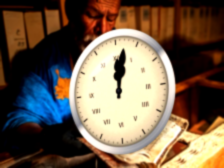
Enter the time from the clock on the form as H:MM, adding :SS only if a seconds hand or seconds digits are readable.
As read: 12:02
